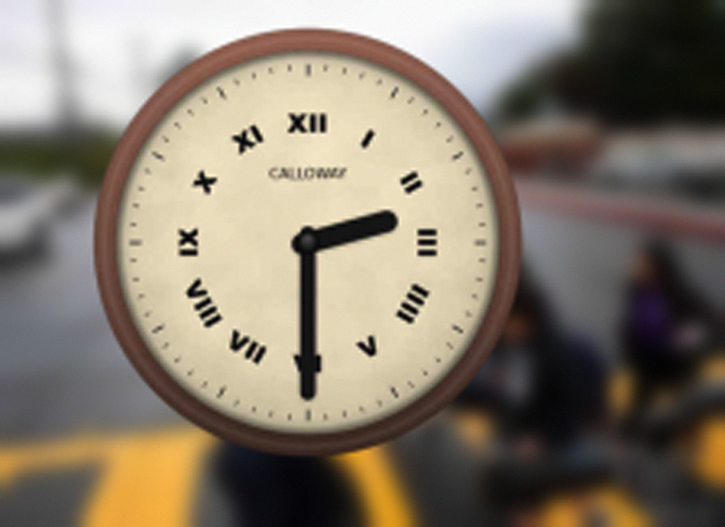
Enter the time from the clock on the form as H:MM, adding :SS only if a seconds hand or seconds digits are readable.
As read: 2:30
